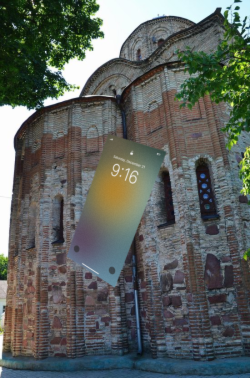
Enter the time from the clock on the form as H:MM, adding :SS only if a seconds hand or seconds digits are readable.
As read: 9:16
